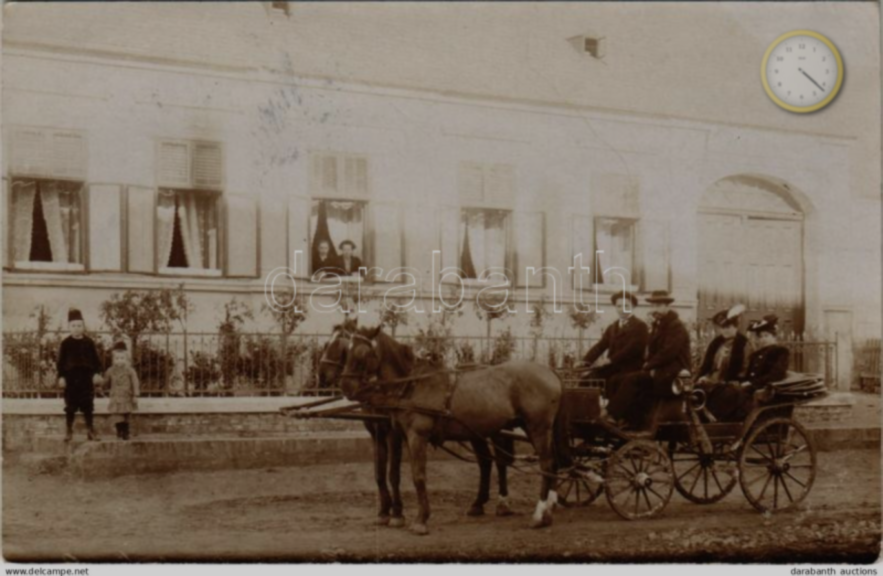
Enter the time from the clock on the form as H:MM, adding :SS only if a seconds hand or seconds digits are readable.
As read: 4:22
